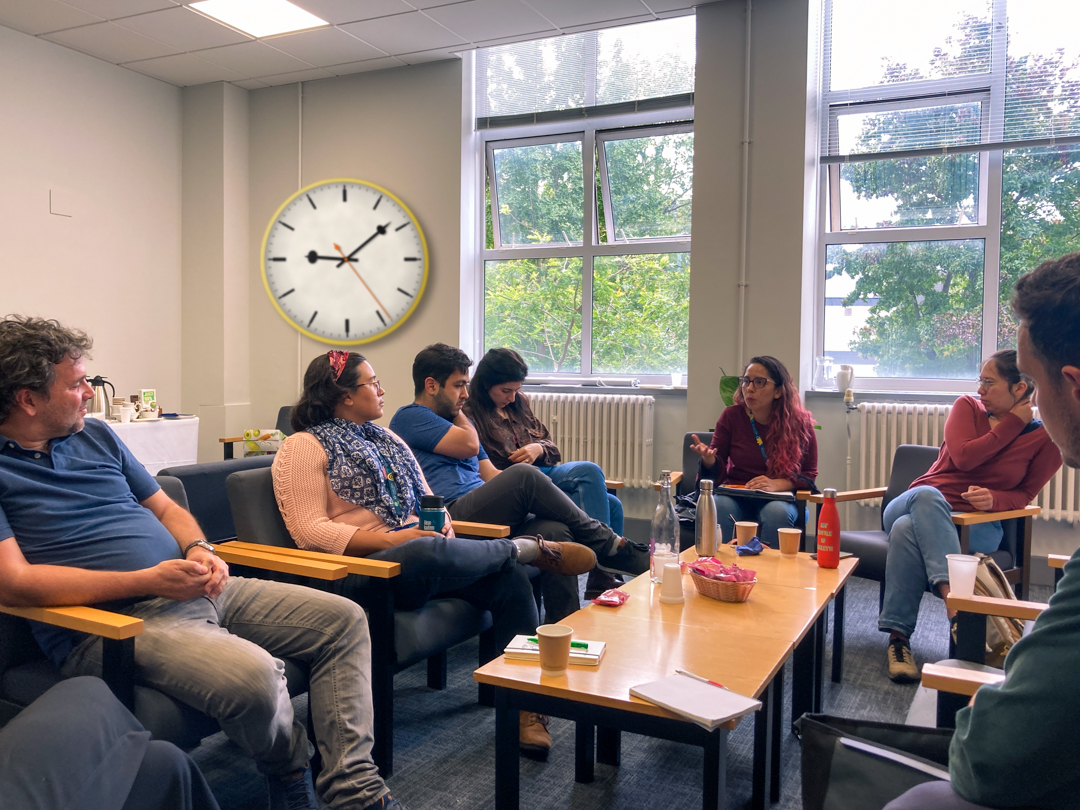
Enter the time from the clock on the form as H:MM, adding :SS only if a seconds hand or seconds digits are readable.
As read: 9:08:24
